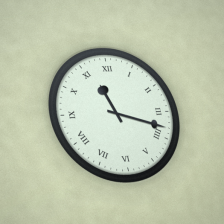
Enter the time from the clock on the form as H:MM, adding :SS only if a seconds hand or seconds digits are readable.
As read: 11:18
